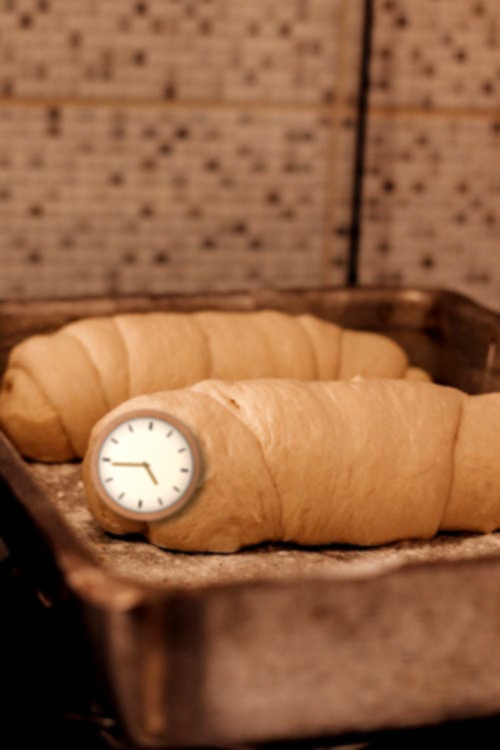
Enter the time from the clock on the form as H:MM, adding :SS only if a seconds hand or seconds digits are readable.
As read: 4:44
